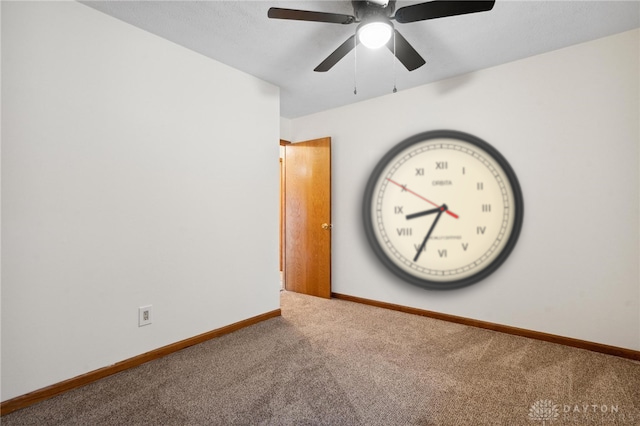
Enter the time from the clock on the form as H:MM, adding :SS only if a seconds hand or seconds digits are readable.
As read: 8:34:50
